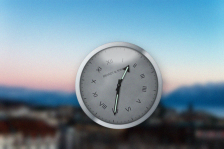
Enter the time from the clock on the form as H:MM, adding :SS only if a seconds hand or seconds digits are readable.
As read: 1:35
